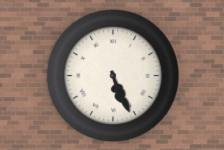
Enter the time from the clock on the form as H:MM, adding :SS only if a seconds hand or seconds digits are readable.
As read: 5:26
